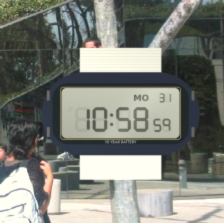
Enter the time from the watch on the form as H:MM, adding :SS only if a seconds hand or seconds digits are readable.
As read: 10:58:59
